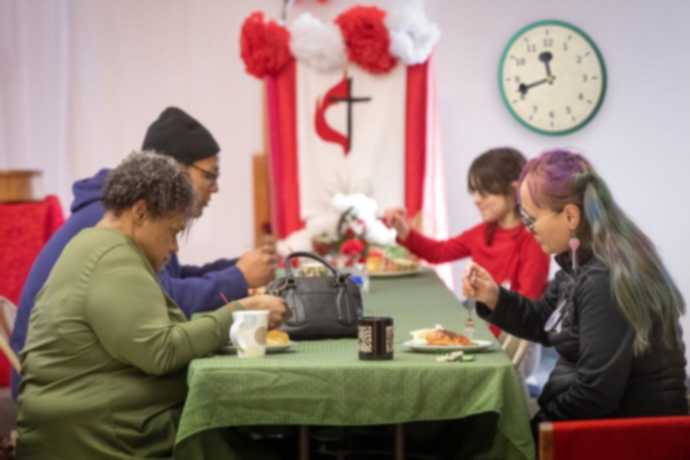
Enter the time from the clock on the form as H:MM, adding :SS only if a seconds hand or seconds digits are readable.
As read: 11:42
